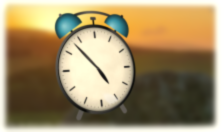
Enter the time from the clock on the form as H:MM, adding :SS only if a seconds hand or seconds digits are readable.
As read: 4:53
